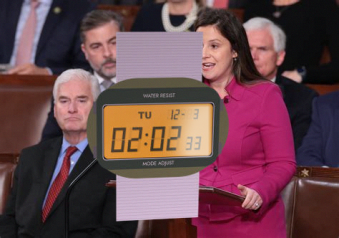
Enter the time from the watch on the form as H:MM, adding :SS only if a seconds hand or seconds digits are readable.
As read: 2:02:33
